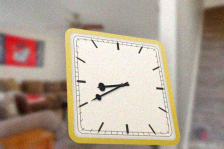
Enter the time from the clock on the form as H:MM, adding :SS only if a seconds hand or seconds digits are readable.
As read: 8:40
